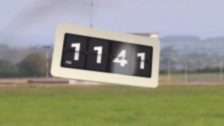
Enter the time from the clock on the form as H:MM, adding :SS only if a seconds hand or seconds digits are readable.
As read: 11:41
